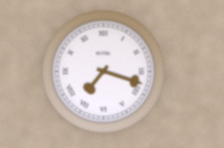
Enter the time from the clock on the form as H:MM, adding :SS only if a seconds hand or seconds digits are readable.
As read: 7:18
